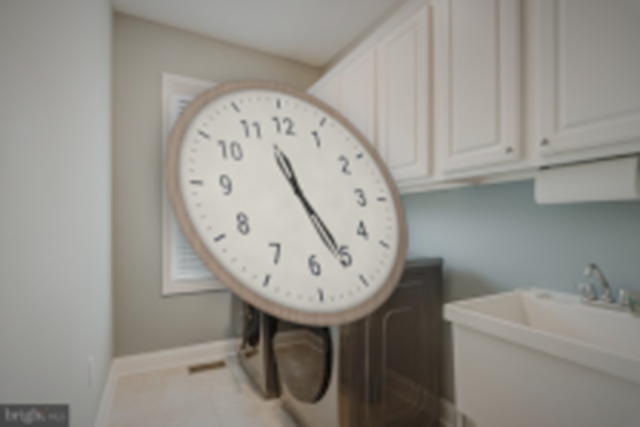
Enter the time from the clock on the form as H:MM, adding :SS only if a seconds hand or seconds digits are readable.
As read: 11:26
